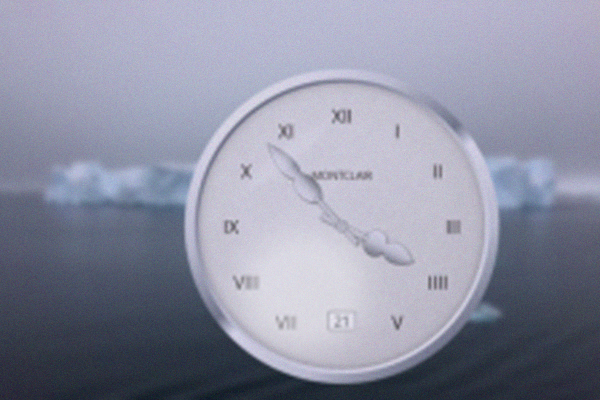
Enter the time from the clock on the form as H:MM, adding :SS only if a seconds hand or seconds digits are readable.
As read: 3:53
